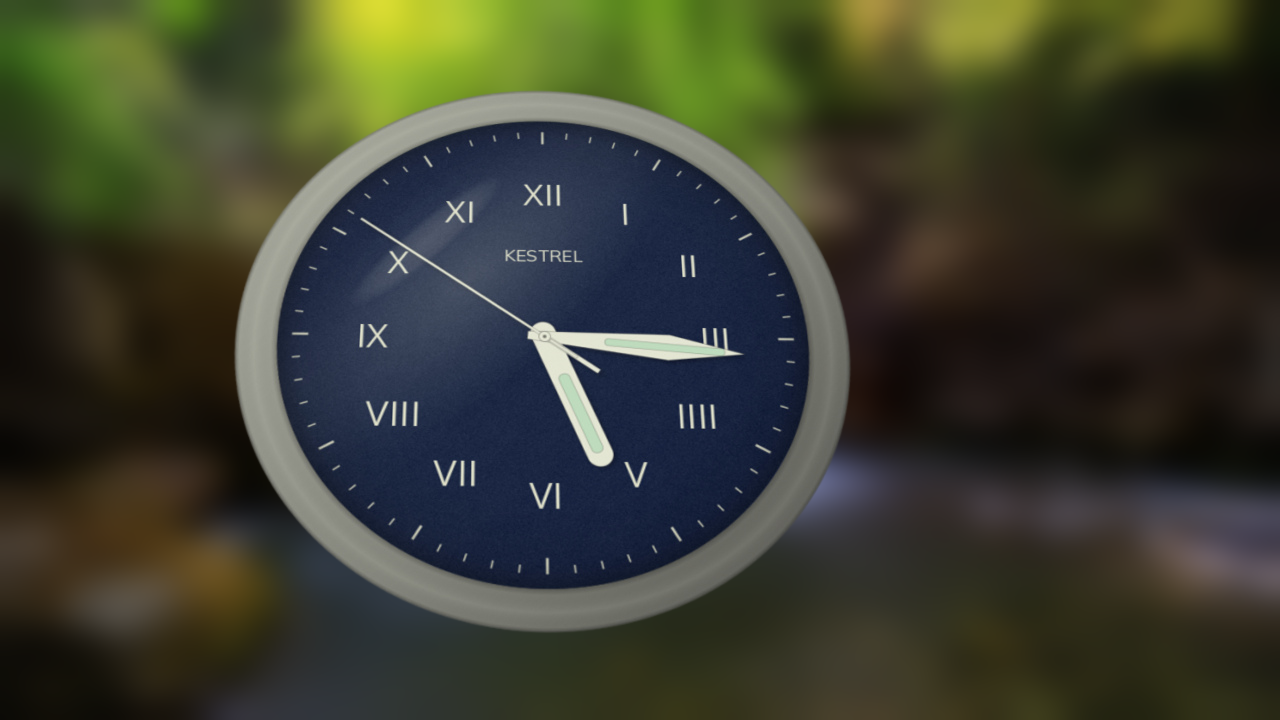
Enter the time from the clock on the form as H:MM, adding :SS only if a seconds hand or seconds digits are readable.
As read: 5:15:51
